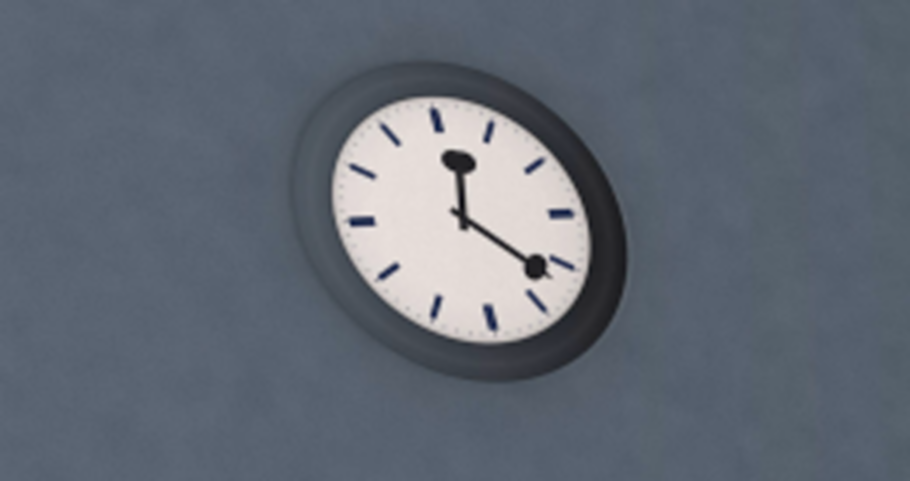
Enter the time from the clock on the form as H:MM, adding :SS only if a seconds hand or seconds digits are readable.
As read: 12:22
